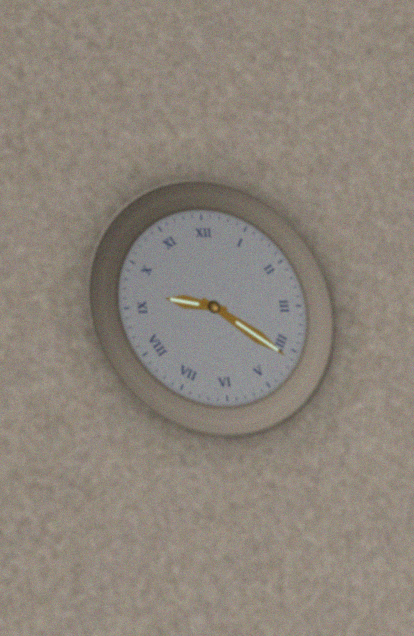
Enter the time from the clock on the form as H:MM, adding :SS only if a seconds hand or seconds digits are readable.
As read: 9:21
